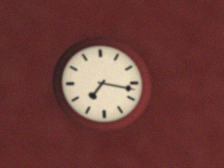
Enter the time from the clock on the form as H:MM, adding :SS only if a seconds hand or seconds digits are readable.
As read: 7:17
